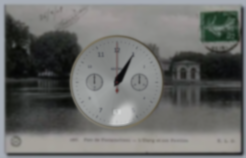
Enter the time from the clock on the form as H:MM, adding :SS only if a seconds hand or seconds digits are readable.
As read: 1:05
